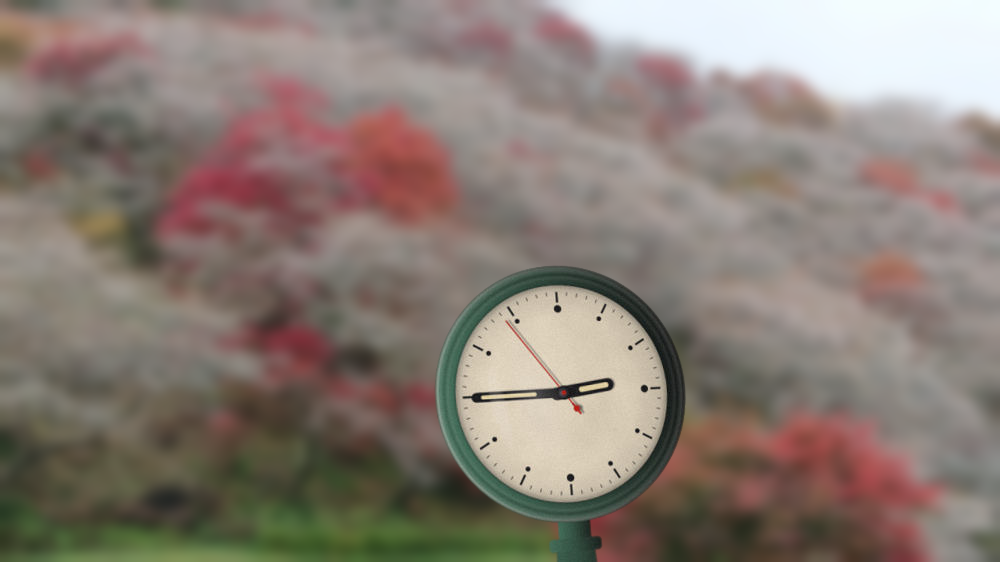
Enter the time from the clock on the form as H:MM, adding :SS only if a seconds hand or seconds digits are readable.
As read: 2:44:54
